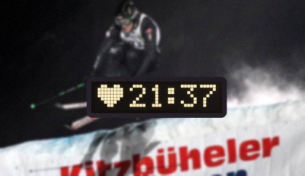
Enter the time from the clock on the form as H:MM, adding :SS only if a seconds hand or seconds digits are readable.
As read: 21:37
